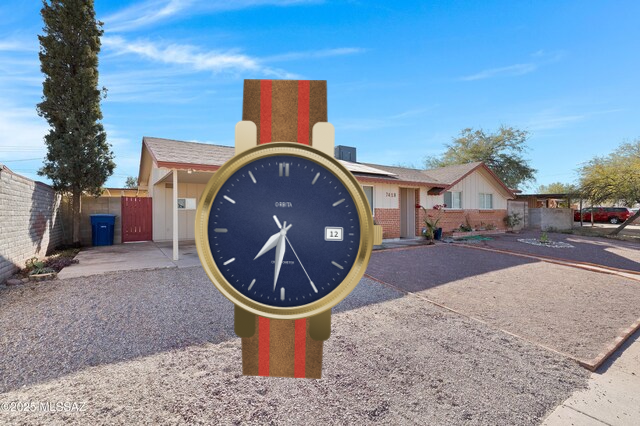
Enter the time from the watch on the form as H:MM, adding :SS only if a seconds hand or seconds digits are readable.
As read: 7:31:25
